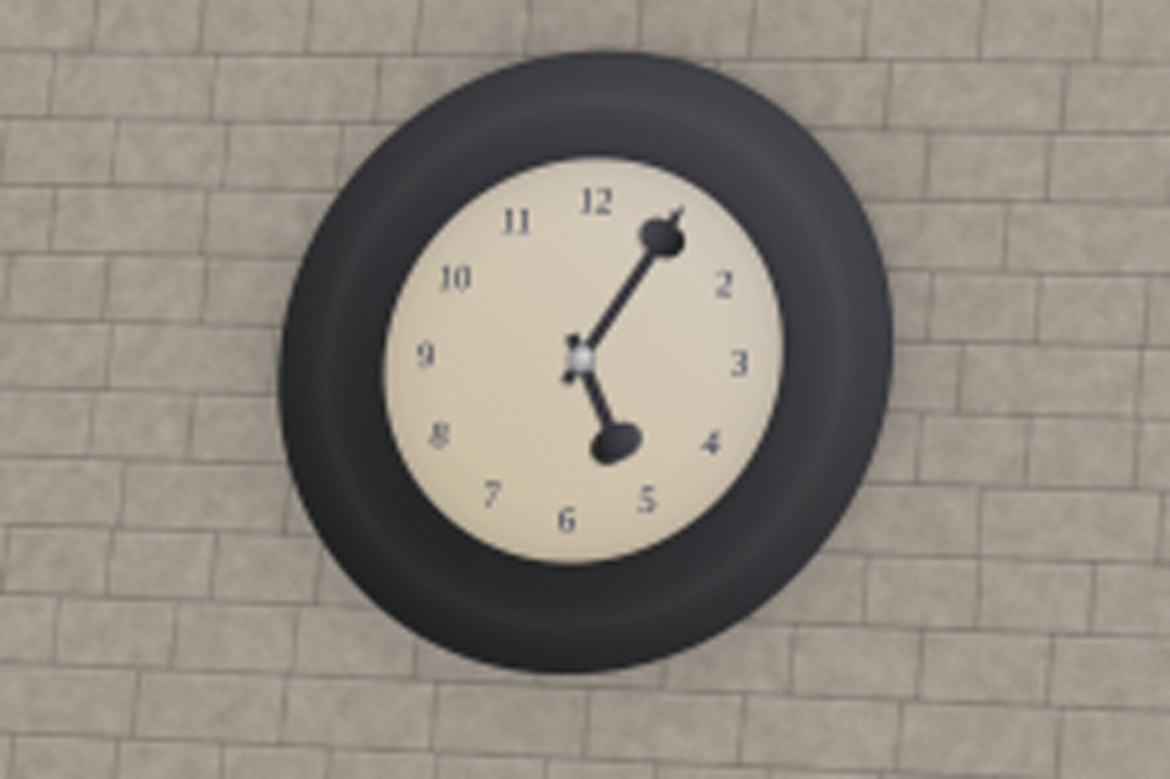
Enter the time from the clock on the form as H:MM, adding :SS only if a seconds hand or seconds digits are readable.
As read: 5:05
